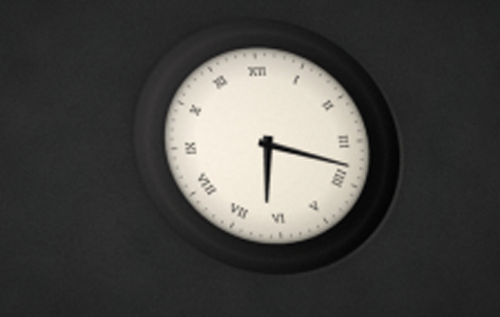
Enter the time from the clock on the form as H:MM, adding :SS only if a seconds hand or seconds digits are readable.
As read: 6:18
